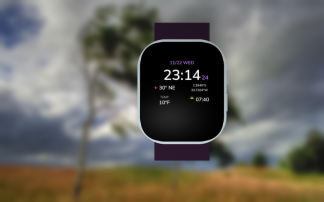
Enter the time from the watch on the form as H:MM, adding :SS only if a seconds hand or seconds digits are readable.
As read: 23:14
